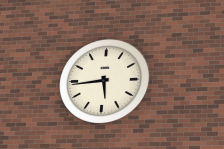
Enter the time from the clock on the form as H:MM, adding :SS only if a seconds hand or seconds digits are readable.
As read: 5:44
